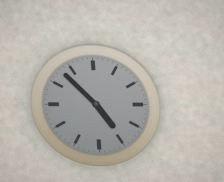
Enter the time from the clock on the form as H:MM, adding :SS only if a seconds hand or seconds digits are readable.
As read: 4:53
